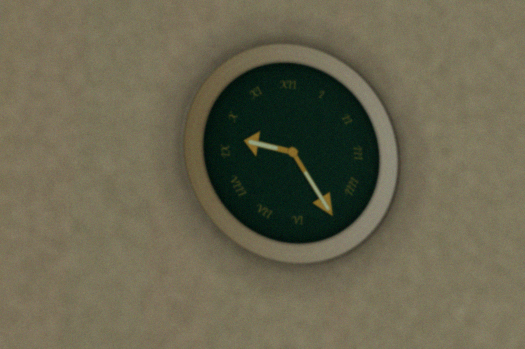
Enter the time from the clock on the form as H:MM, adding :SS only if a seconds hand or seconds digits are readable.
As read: 9:25
